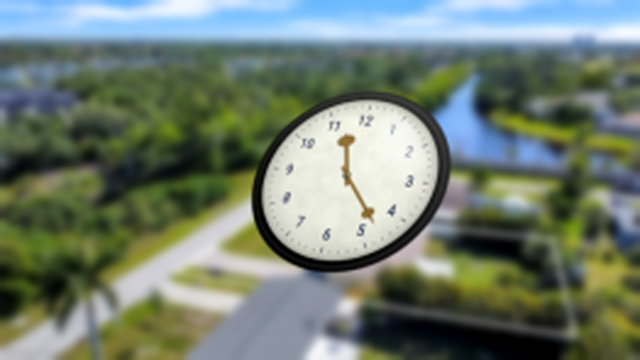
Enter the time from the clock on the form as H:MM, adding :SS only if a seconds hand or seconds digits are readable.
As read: 11:23
